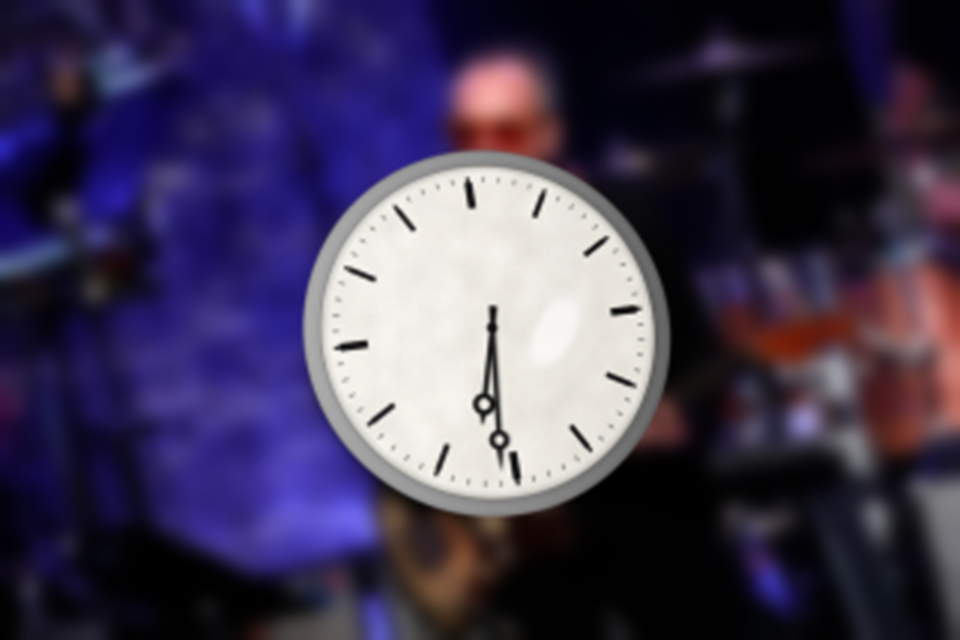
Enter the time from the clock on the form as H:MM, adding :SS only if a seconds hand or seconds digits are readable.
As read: 6:31
